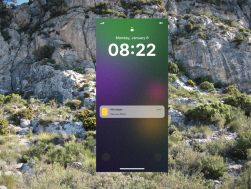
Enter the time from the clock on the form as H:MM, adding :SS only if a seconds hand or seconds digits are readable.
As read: 8:22
